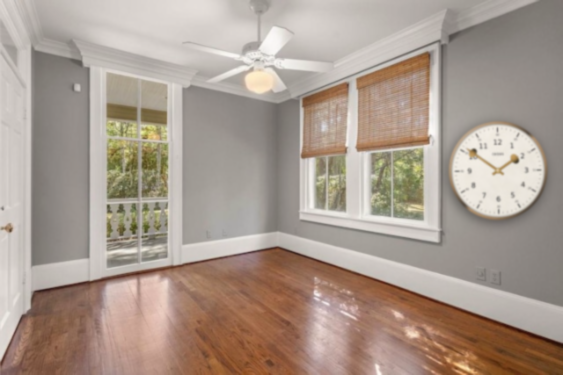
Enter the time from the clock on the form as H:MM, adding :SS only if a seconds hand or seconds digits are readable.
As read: 1:51
